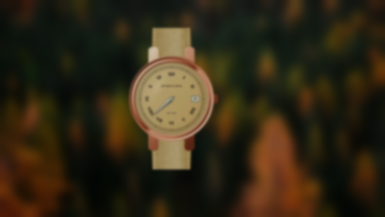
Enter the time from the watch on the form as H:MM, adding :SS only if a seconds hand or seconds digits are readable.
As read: 7:38
